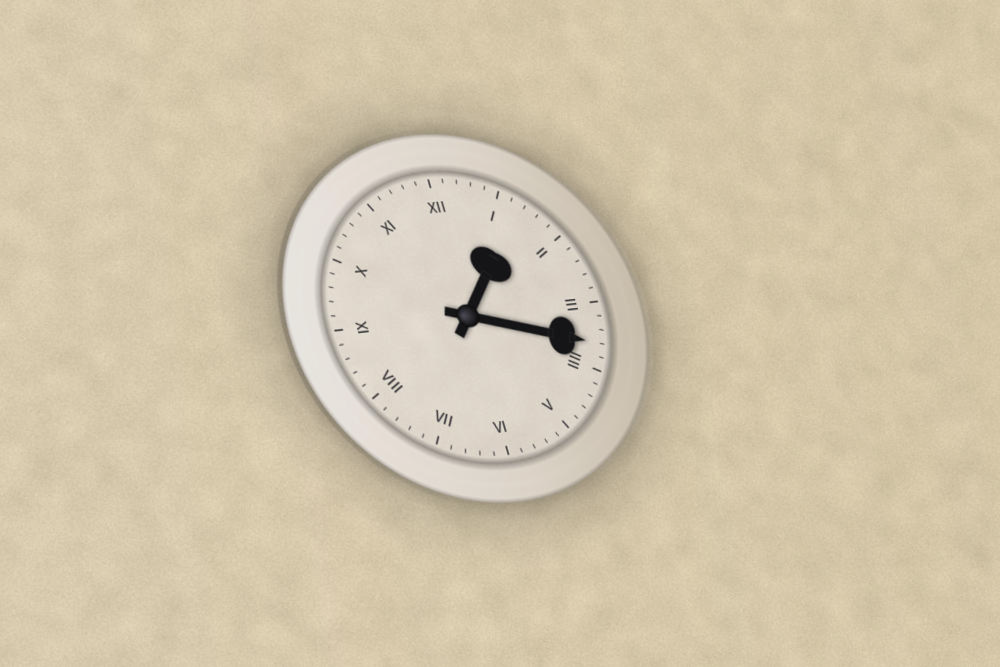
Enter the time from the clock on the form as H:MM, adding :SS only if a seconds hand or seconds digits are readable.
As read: 1:18
